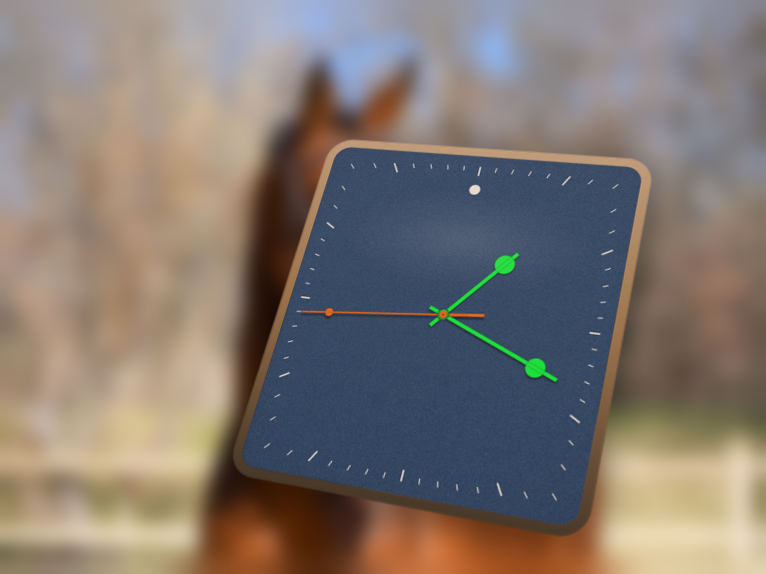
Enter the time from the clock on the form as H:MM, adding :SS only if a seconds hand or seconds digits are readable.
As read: 1:18:44
